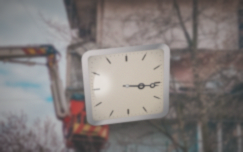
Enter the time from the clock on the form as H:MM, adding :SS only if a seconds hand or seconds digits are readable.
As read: 3:16
